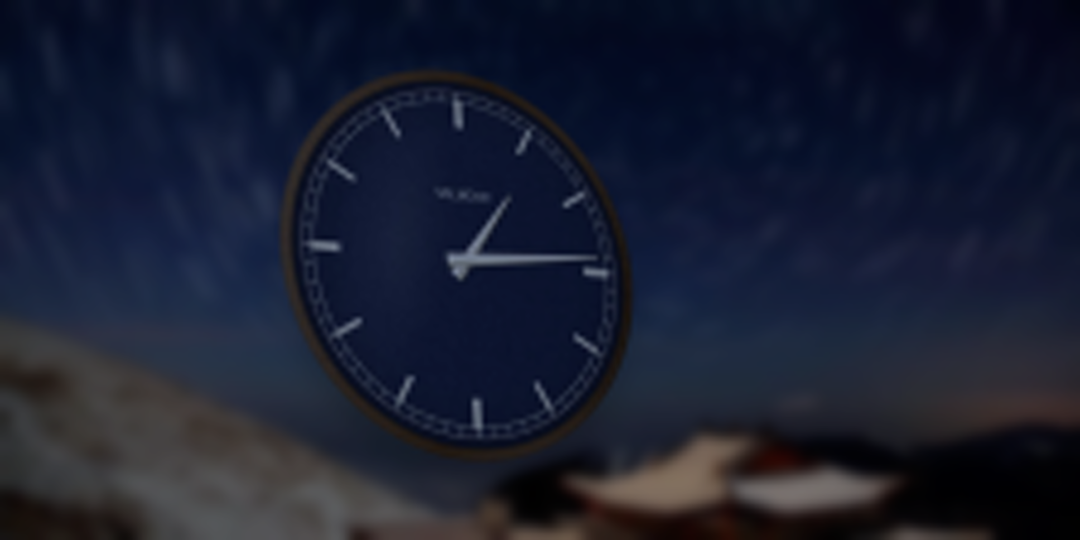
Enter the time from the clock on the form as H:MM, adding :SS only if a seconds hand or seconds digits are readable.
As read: 1:14
